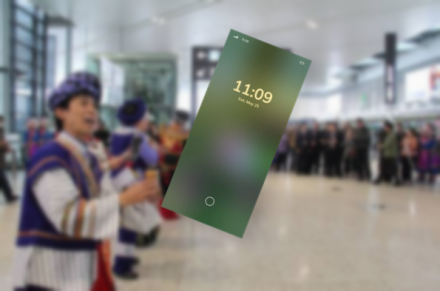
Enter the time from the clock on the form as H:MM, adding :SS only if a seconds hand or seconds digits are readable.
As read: 11:09
